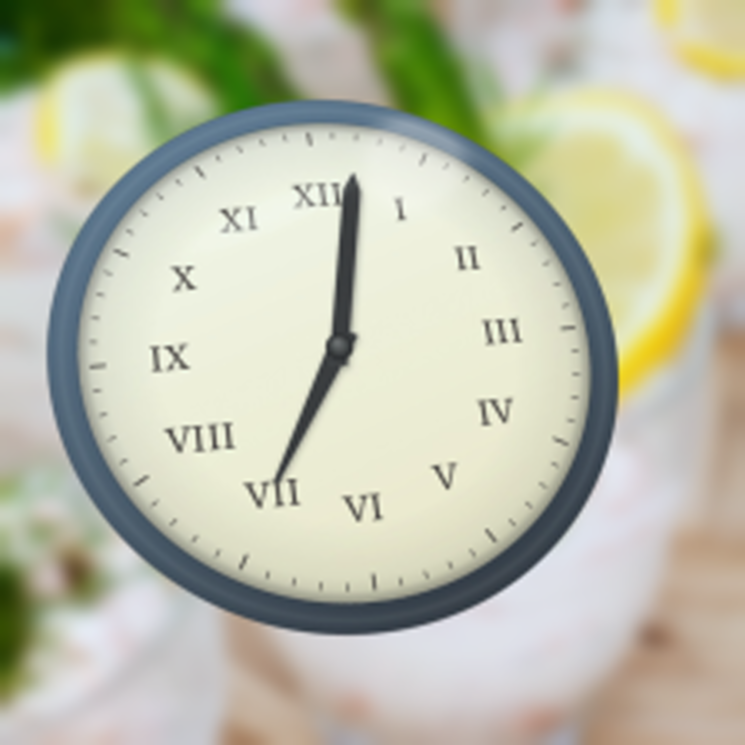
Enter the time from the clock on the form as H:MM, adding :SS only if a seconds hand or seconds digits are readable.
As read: 7:02
